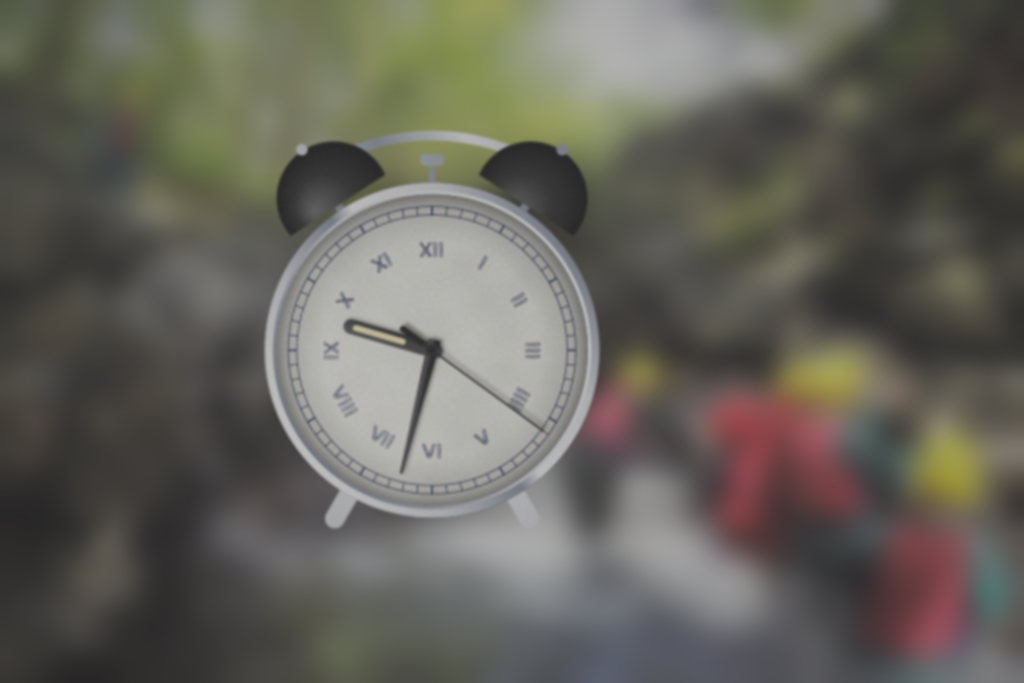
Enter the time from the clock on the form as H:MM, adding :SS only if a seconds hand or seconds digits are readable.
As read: 9:32:21
